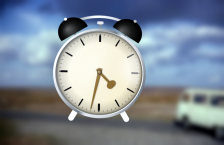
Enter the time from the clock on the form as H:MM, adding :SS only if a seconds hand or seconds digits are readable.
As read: 4:32
